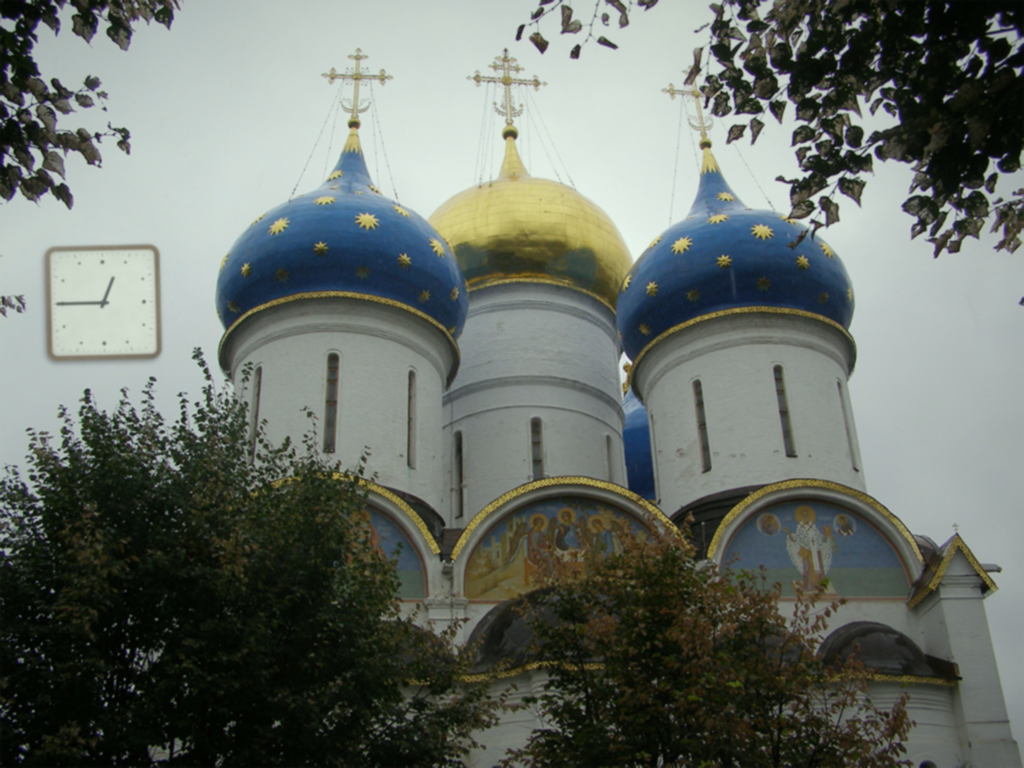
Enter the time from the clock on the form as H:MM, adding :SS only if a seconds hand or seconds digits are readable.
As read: 12:45
